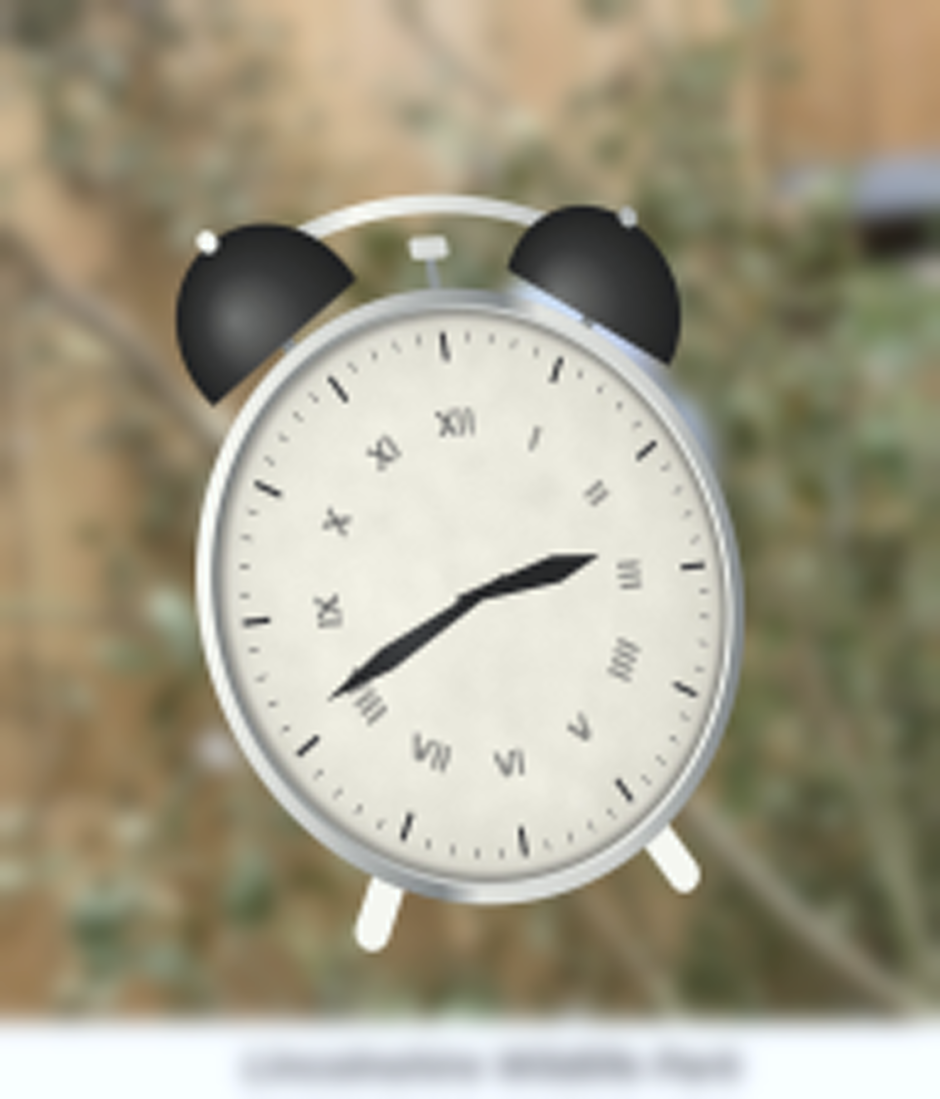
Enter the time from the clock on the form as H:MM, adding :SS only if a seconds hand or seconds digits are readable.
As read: 2:41
